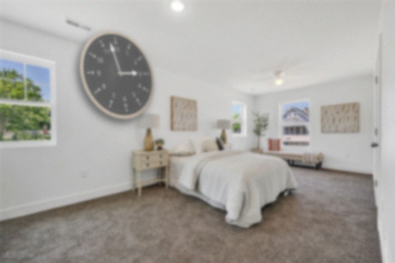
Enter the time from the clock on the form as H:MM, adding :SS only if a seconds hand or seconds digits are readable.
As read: 2:58
